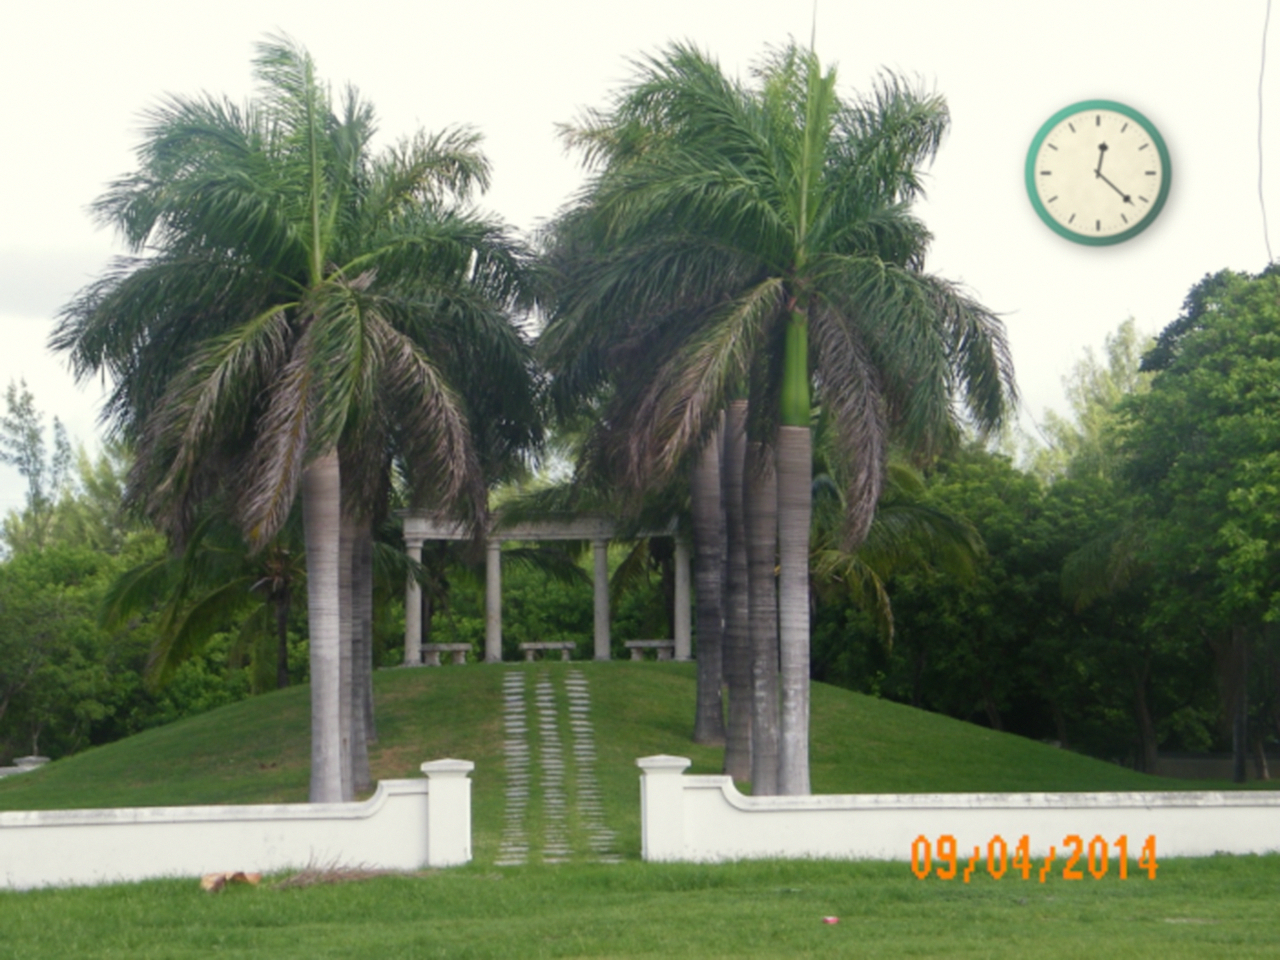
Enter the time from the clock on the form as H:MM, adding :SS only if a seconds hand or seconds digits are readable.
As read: 12:22
